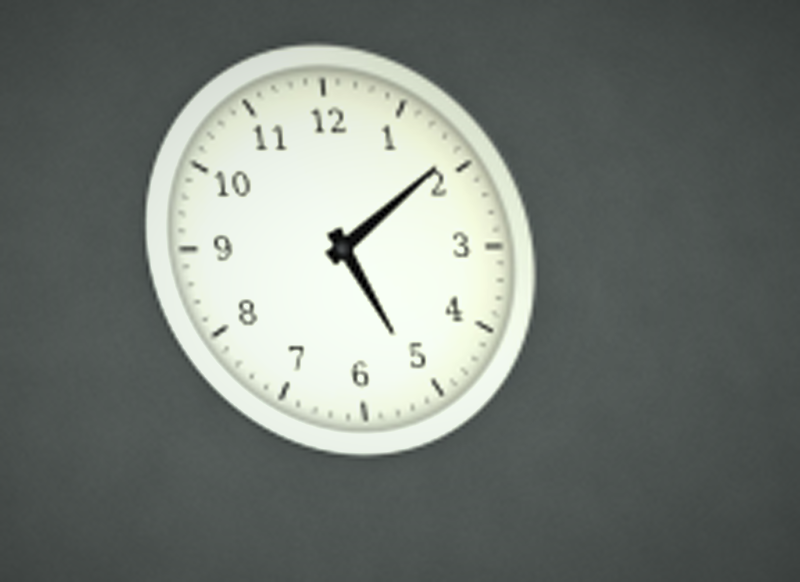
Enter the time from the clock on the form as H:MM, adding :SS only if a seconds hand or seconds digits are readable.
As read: 5:09
